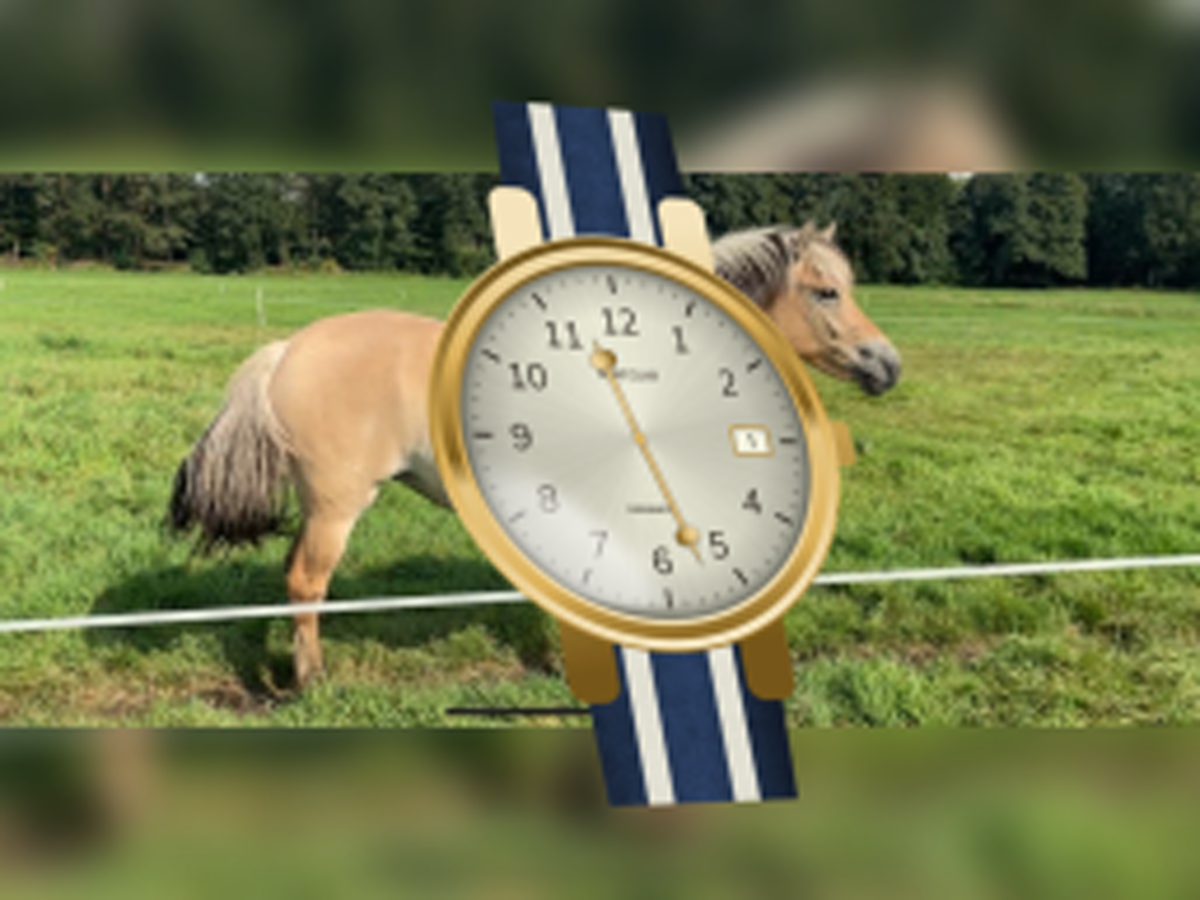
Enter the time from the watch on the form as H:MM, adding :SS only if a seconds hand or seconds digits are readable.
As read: 11:27
